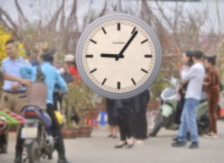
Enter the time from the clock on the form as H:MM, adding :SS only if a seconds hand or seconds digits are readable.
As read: 9:06
